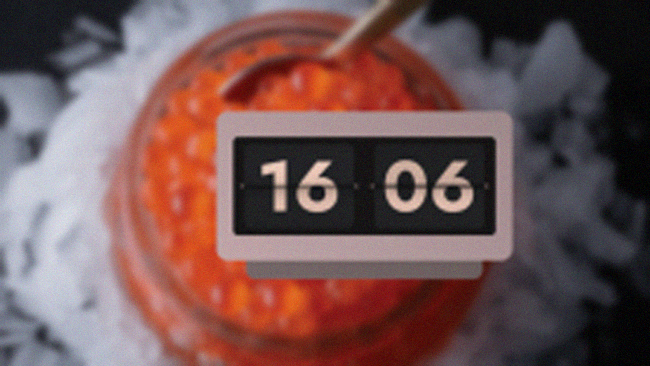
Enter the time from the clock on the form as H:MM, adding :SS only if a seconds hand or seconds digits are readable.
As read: 16:06
